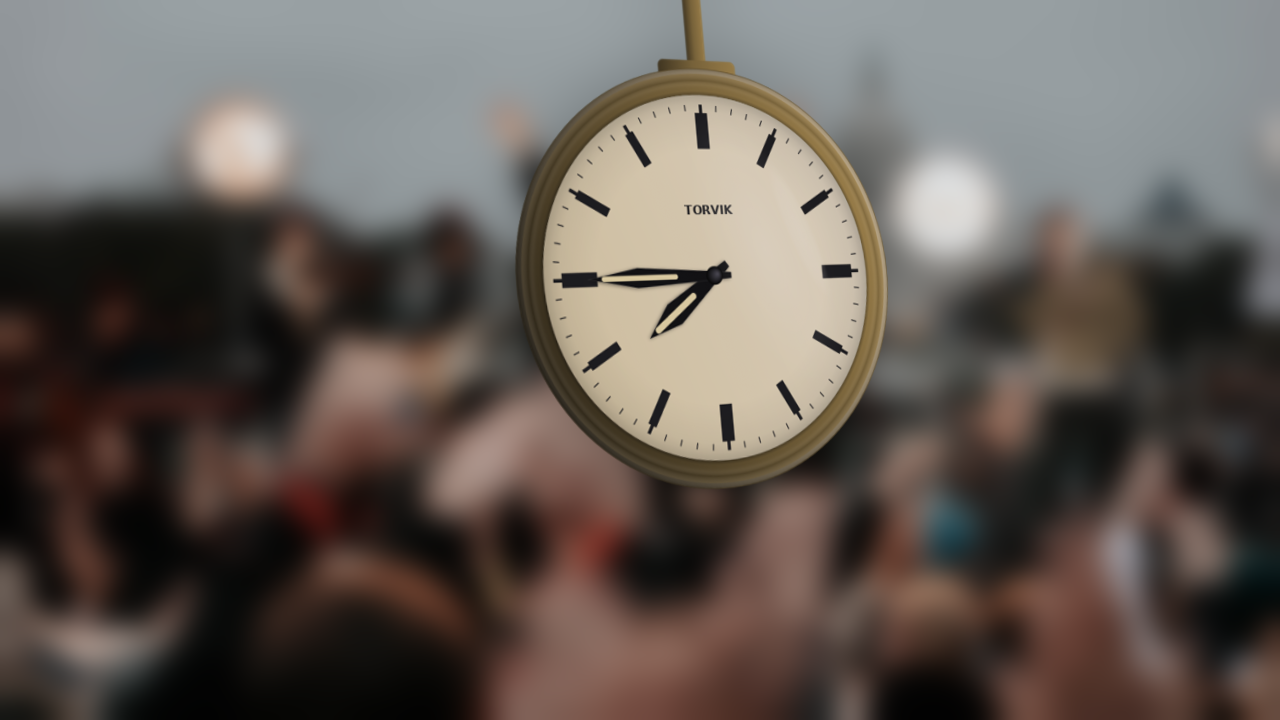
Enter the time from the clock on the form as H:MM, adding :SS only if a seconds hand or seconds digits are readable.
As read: 7:45
